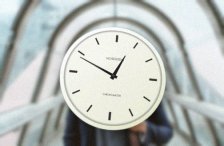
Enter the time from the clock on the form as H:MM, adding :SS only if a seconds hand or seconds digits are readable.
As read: 12:49
